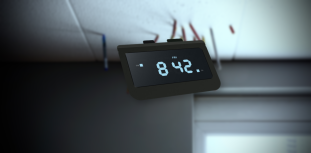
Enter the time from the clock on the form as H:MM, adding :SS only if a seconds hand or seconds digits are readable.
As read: 8:42
